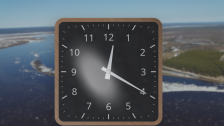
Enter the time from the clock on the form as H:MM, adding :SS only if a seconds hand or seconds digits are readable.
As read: 12:20
